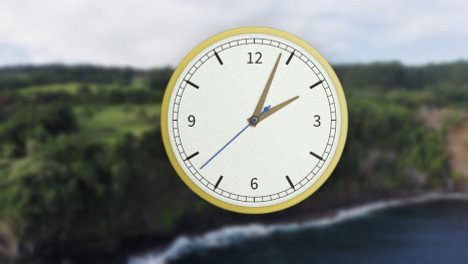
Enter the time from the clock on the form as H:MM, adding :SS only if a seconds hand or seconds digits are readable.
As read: 2:03:38
